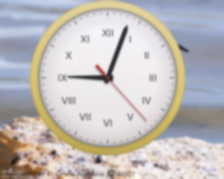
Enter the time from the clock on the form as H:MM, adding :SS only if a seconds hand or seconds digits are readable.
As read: 9:03:23
